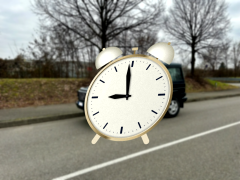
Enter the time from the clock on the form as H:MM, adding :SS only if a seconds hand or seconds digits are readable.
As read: 8:59
